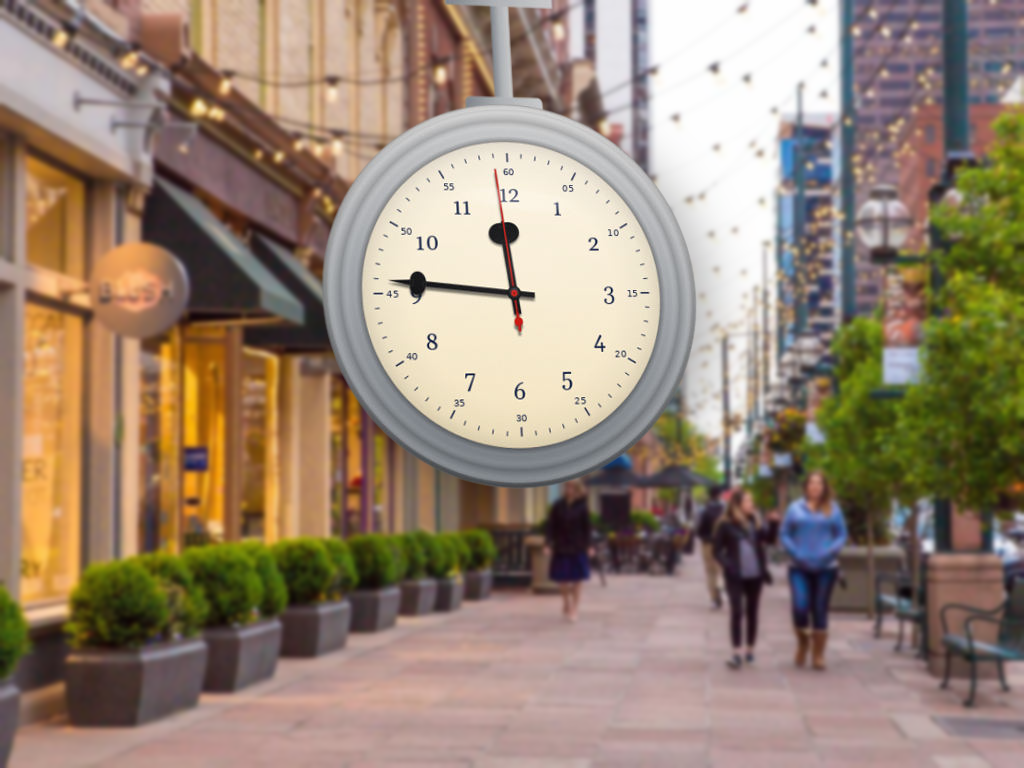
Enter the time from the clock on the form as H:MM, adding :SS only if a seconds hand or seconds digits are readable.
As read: 11:45:59
